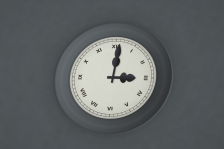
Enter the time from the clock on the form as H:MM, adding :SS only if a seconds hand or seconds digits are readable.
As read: 3:01
